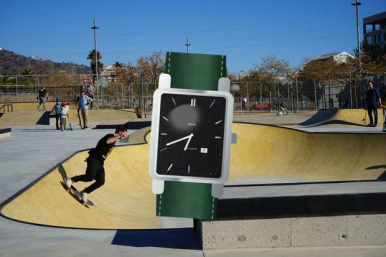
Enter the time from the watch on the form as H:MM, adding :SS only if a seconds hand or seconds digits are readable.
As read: 6:41
